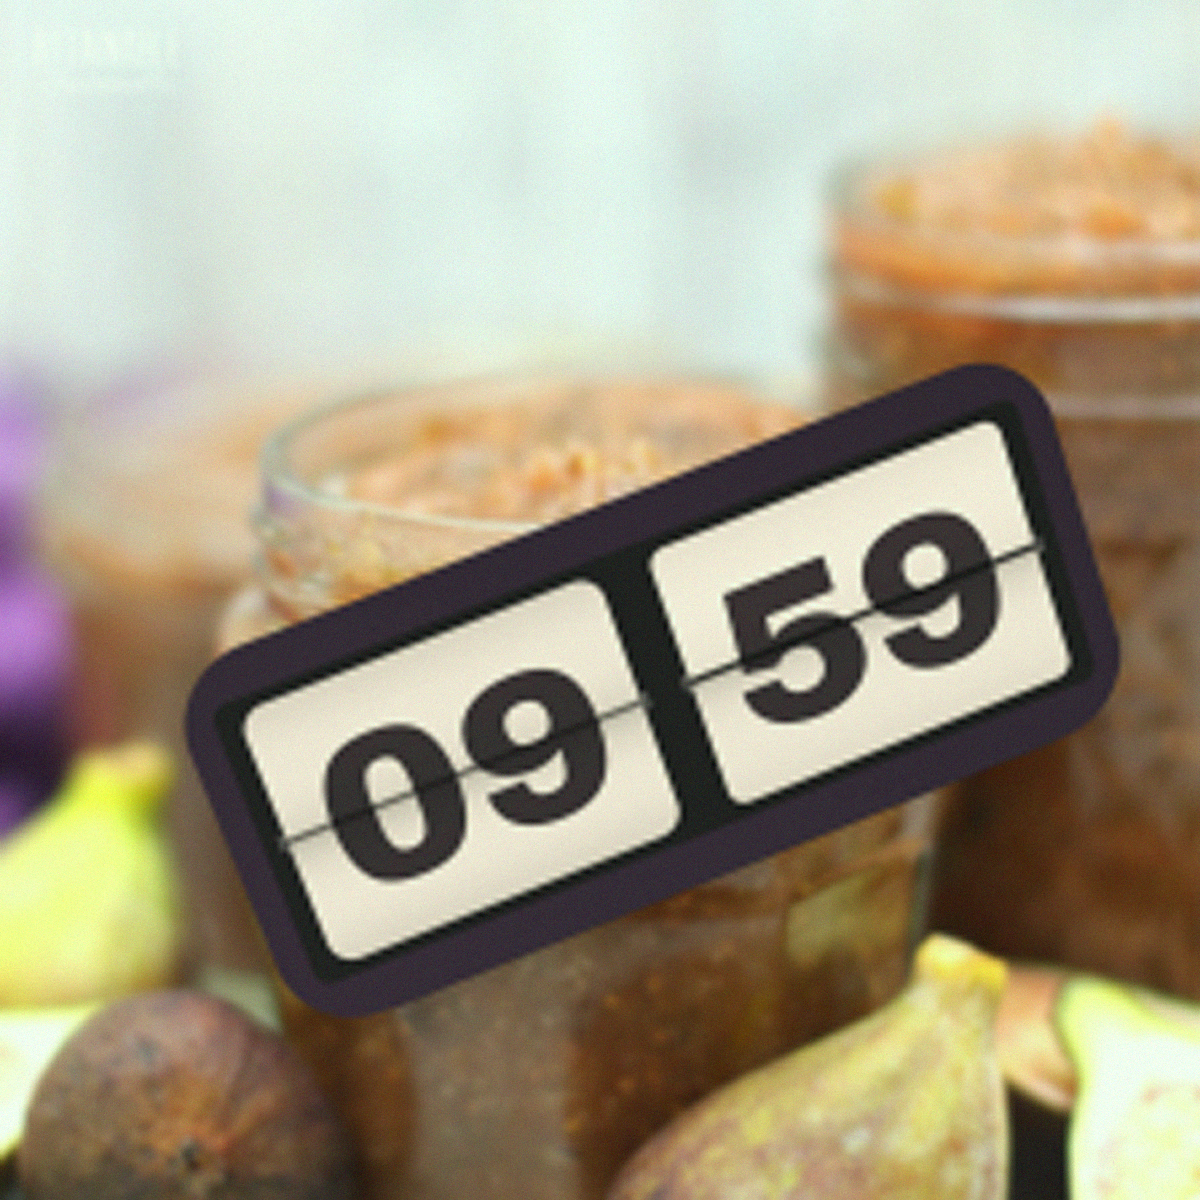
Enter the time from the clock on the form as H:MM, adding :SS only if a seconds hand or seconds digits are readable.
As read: 9:59
